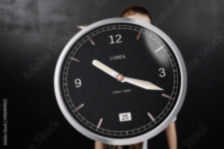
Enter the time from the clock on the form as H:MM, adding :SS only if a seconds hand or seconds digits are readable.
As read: 10:19
